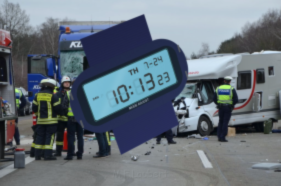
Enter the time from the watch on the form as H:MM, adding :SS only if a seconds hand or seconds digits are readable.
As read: 10:13:23
